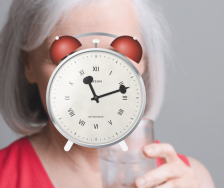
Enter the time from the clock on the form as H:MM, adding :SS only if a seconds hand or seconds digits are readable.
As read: 11:12
